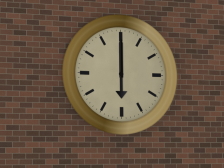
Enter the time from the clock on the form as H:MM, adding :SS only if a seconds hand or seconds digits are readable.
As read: 6:00
